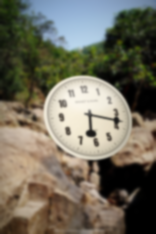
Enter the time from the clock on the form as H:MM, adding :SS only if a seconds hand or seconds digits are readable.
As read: 6:18
